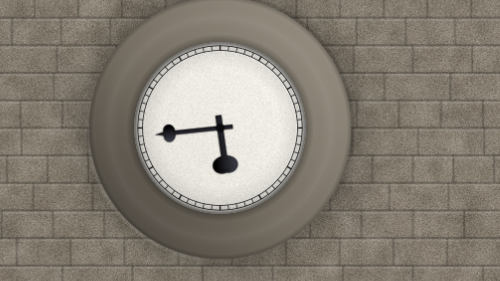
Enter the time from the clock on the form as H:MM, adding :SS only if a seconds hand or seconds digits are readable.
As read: 5:44
